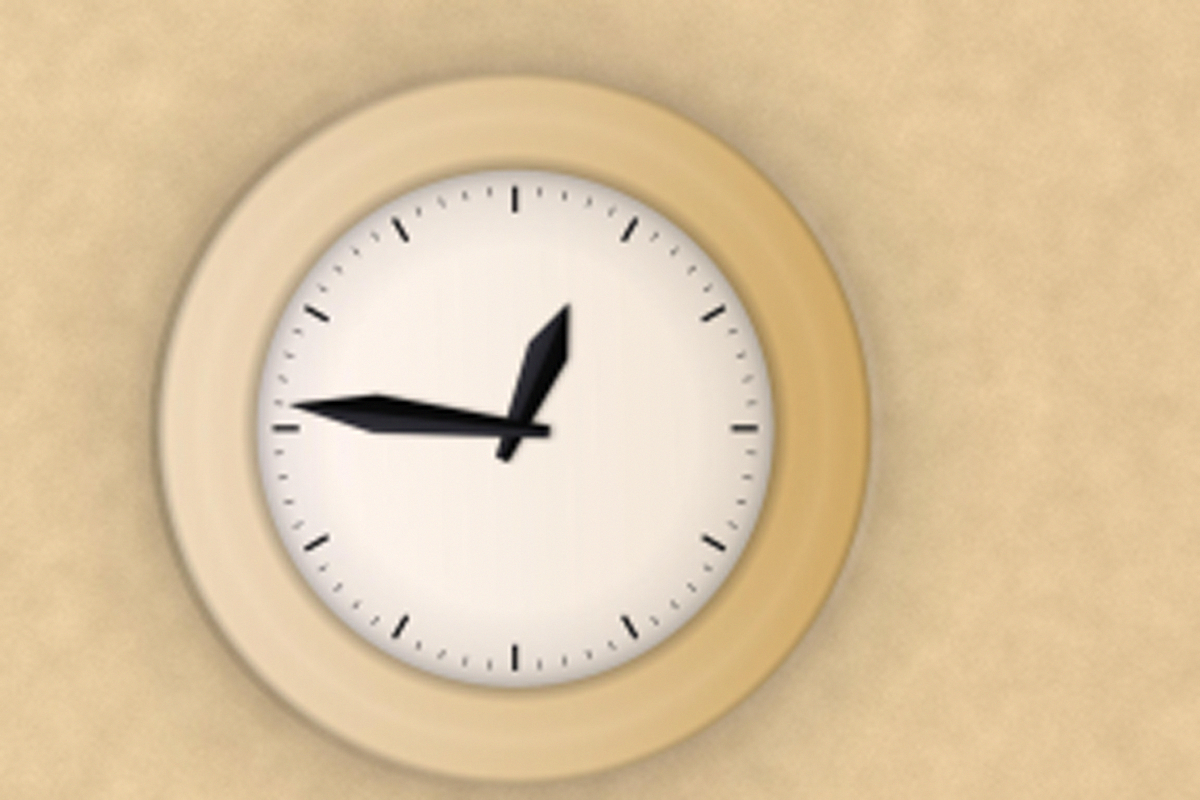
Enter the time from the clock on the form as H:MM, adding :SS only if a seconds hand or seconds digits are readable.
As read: 12:46
